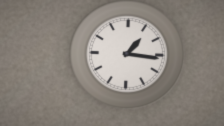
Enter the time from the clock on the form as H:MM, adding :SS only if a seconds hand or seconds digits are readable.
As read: 1:16
